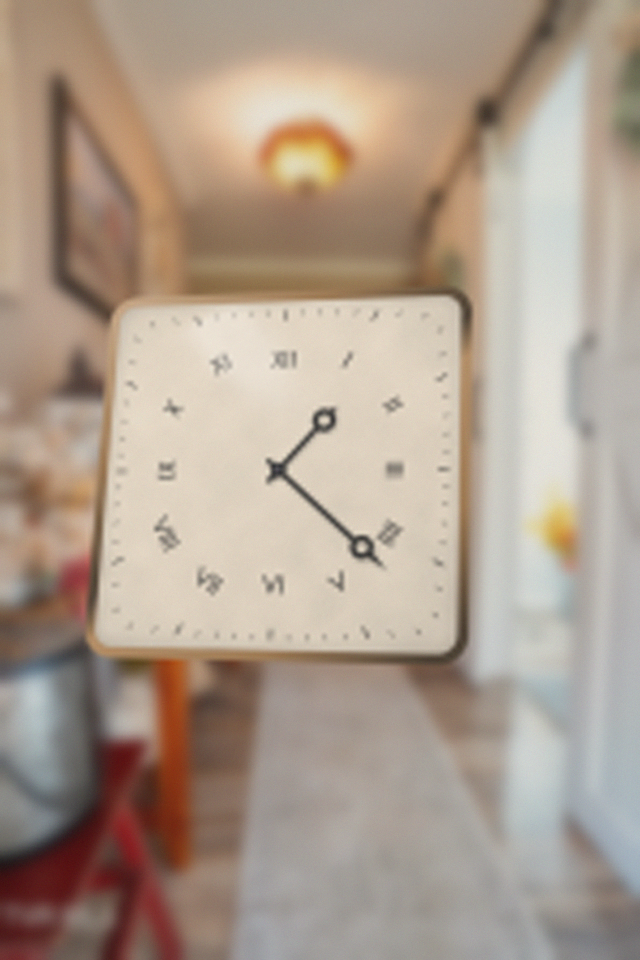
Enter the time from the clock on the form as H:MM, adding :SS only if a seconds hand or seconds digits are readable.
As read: 1:22
